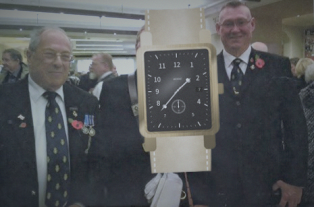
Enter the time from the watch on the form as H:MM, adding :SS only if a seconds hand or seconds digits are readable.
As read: 1:37
